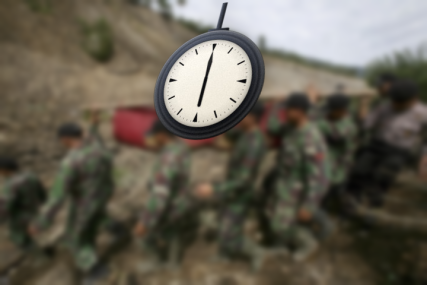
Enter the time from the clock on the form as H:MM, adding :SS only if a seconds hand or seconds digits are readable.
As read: 6:00
